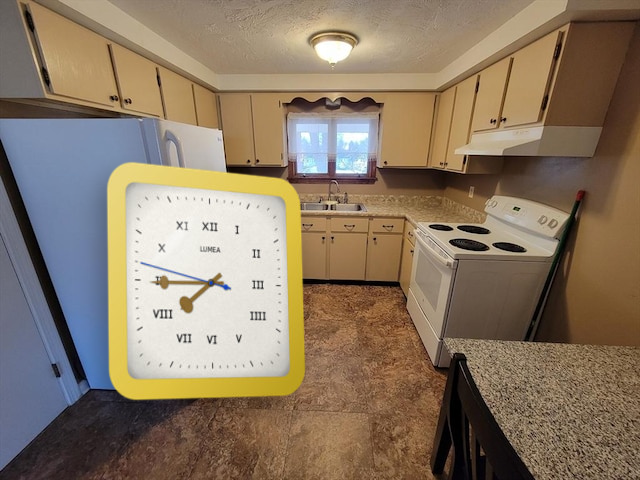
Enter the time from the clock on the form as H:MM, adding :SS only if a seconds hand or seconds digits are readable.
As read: 7:44:47
